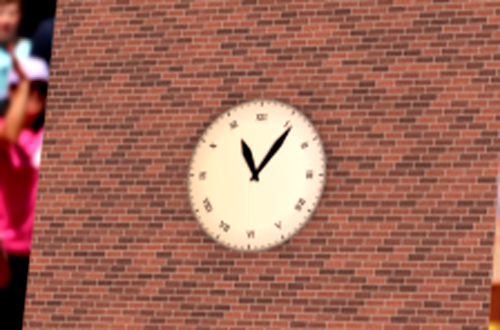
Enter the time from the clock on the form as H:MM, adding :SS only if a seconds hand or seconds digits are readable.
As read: 11:06
